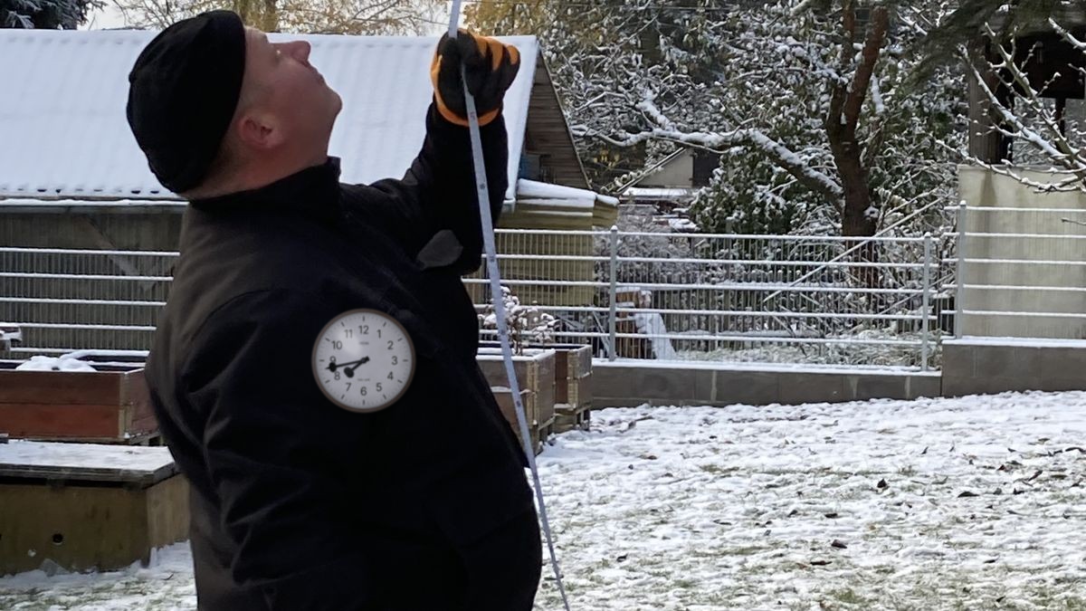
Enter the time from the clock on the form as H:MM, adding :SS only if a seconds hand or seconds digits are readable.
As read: 7:43
